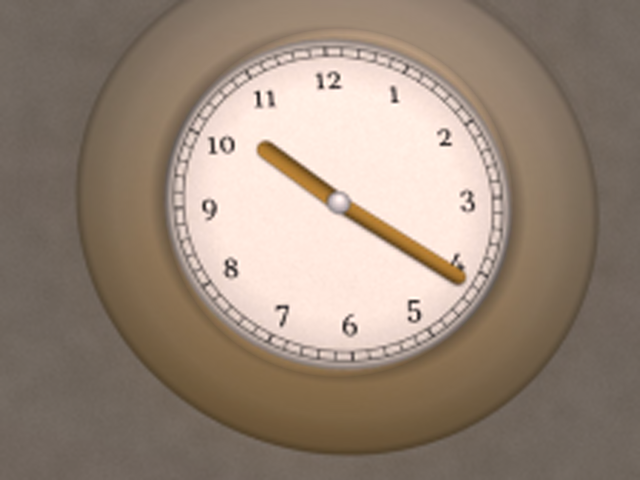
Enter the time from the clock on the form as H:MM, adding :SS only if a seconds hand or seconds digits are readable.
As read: 10:21
